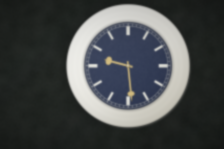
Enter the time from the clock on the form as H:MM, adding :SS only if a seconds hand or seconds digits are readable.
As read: 9:29
